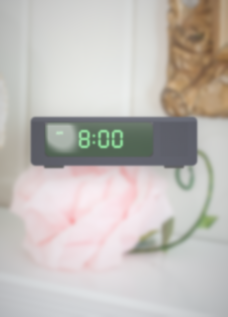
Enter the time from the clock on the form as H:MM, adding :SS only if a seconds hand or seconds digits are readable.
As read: 8:00
